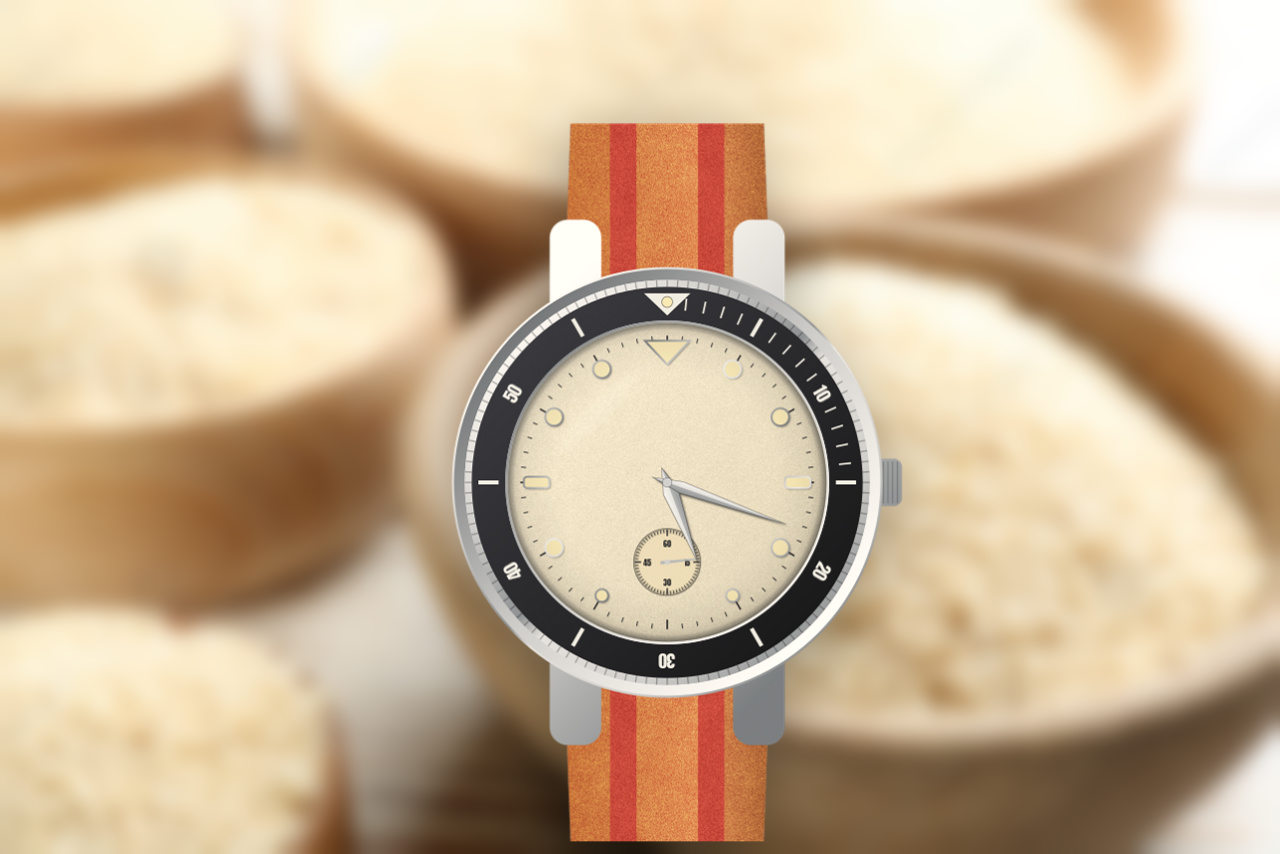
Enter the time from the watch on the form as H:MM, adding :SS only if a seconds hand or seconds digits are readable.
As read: 5:18:14
